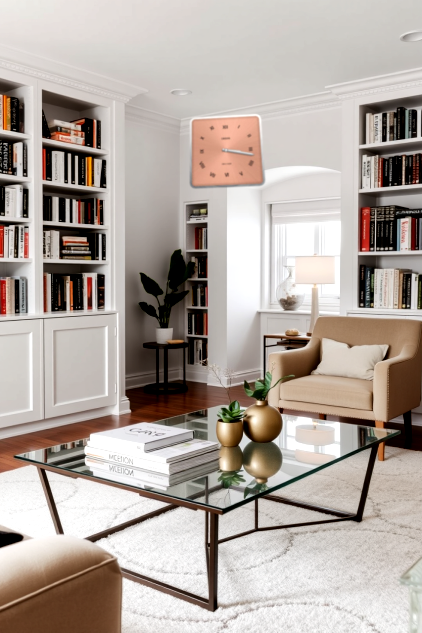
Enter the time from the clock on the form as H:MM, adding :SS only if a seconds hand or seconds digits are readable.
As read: 3:17
